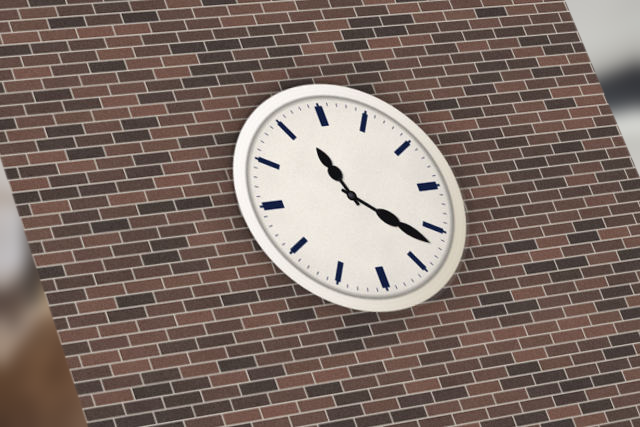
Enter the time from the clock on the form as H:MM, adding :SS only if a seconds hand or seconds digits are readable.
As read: 11:22
